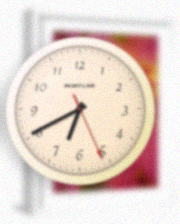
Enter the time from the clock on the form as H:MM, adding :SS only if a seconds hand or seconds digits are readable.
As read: 6:40:26
